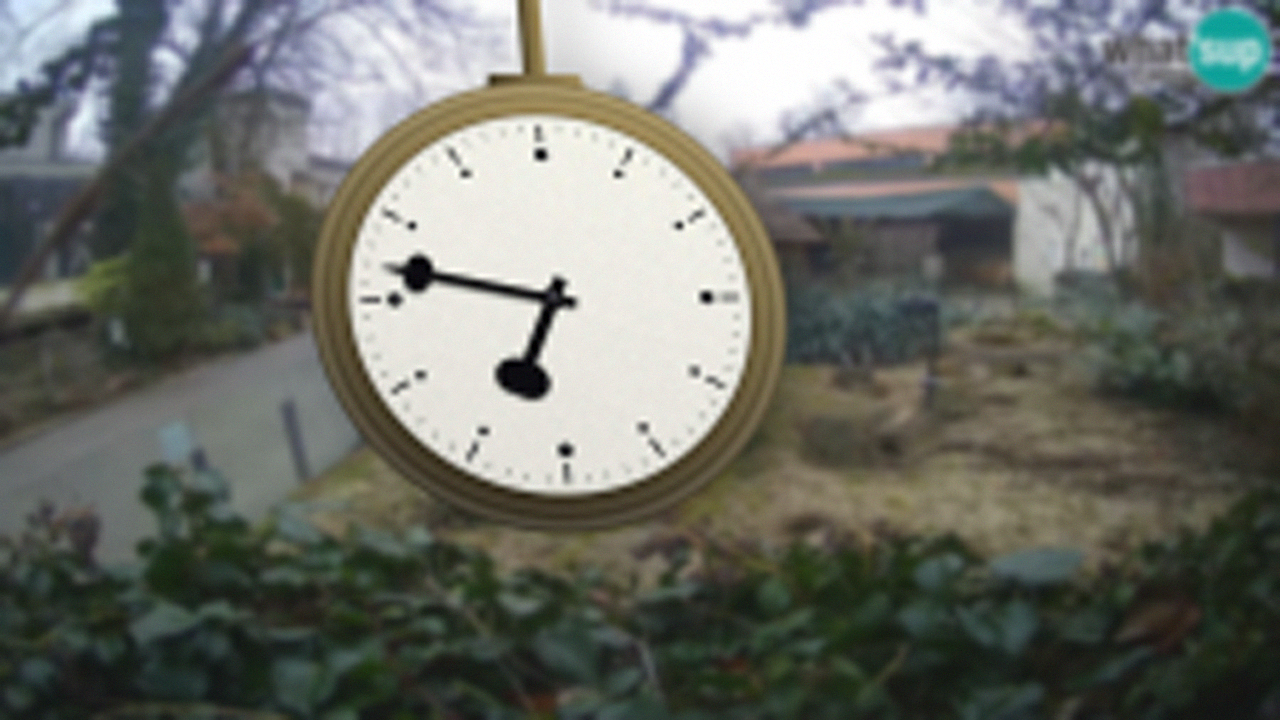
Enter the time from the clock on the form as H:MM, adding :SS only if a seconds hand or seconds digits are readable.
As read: 6:47
